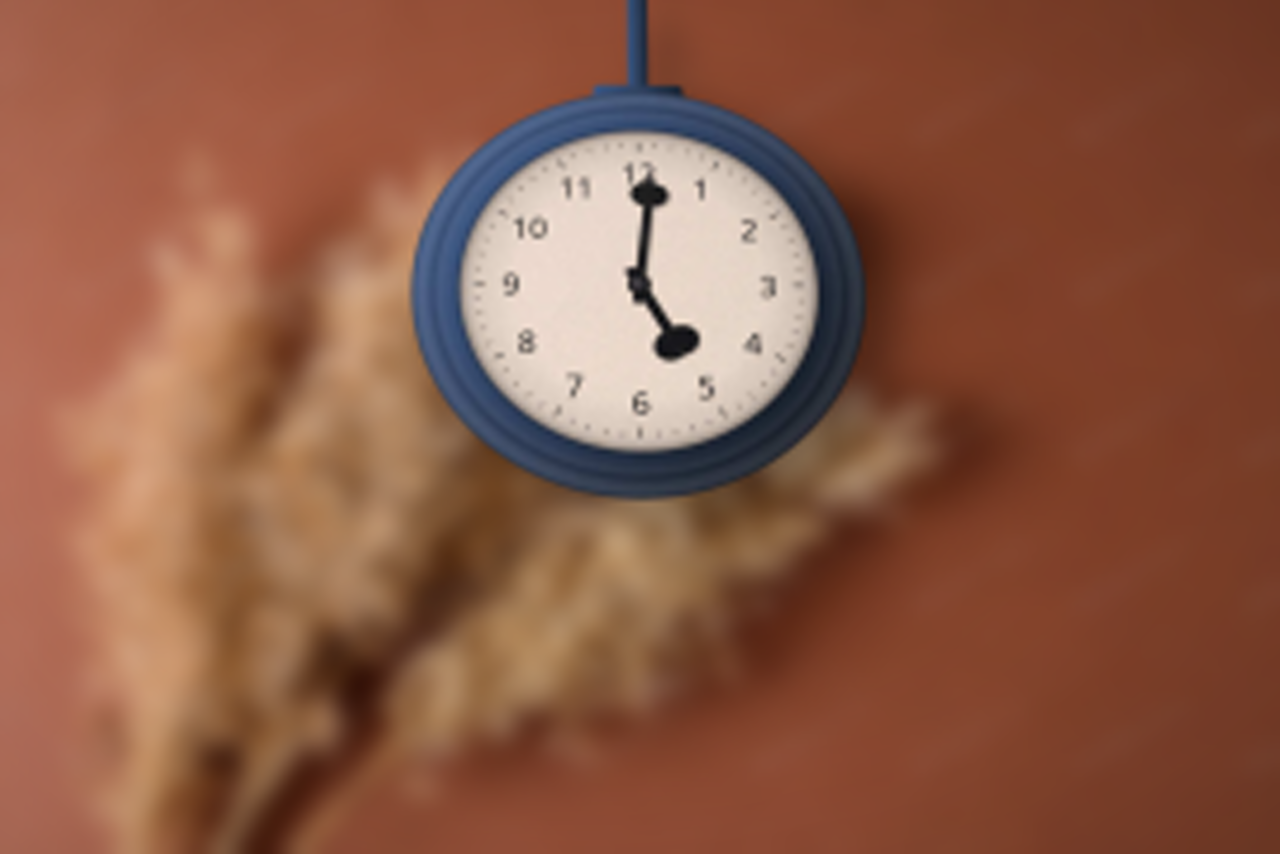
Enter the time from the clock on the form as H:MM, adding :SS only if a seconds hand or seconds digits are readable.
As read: 5:01
